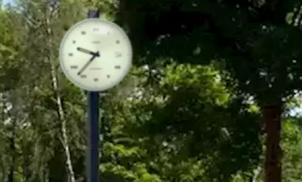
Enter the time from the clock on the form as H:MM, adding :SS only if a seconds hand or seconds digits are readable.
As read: 9:37
